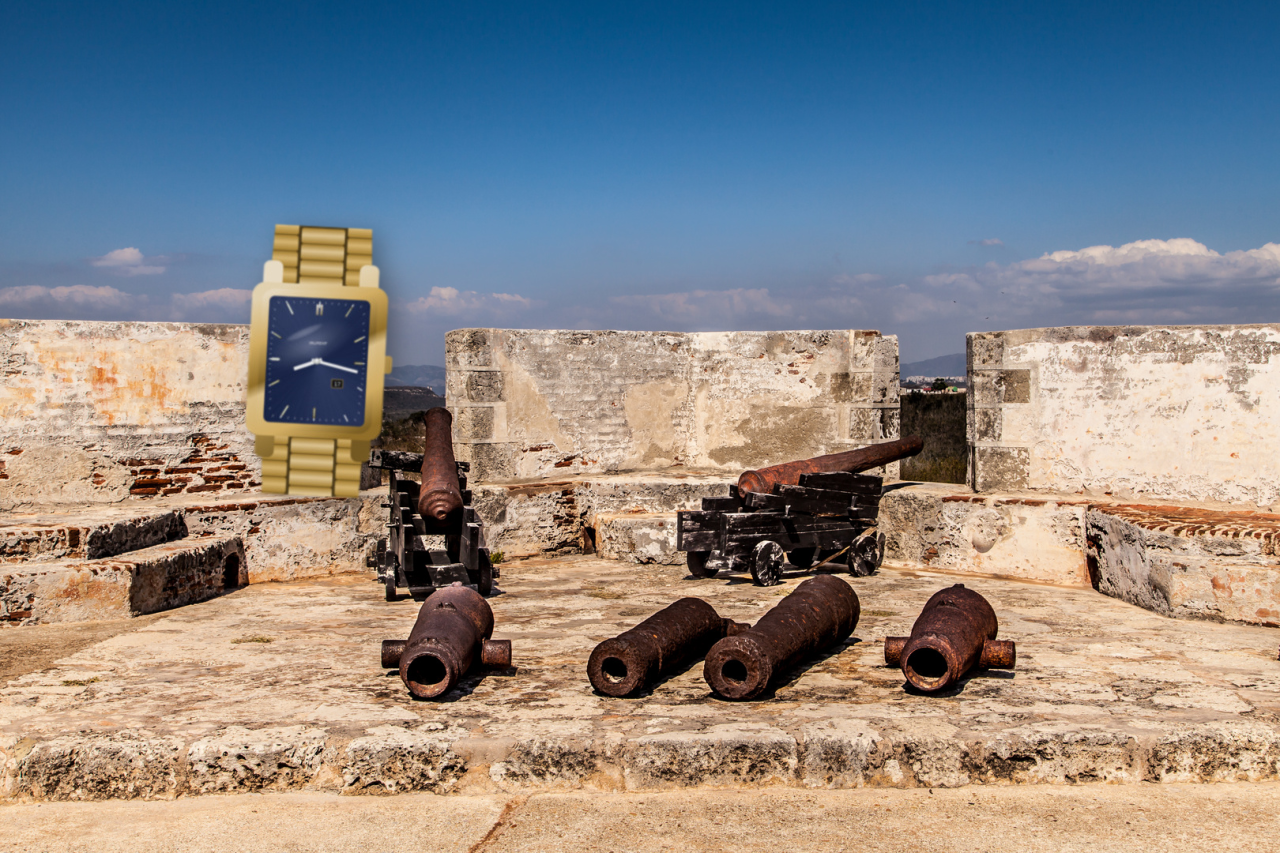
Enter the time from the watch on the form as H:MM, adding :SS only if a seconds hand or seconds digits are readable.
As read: 8:17
